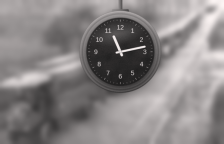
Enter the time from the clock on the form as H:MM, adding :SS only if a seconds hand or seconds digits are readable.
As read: 11:13
